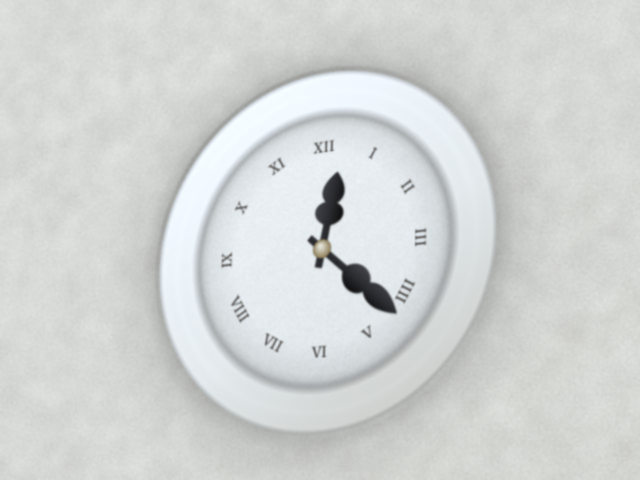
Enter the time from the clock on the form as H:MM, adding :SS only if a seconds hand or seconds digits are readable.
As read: 12:22
